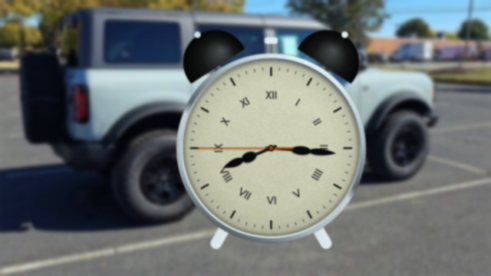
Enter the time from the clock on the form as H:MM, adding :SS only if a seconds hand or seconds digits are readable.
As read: 8:15:45
